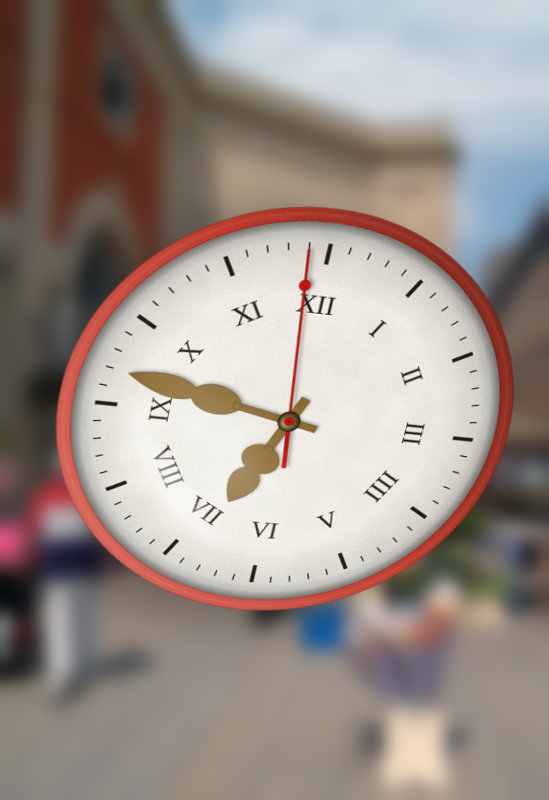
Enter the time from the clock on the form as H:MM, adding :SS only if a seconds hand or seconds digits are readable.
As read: 6:46:59
